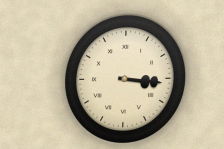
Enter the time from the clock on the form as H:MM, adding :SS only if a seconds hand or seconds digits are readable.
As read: 3:16
